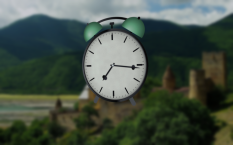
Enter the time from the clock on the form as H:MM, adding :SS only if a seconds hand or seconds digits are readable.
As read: 7:16
